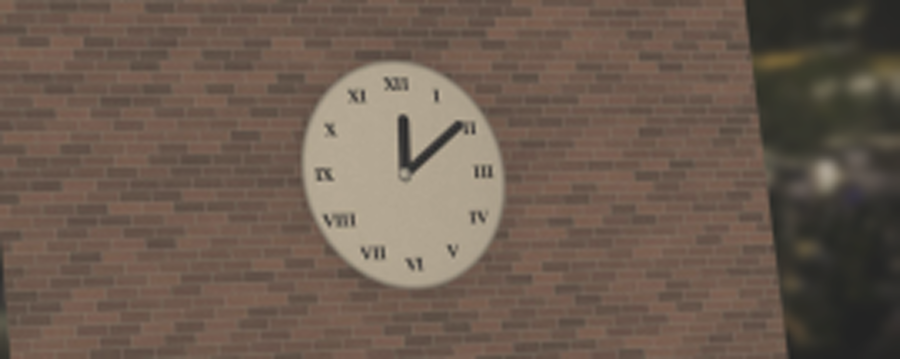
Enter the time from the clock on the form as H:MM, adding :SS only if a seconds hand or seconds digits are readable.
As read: 12:09
